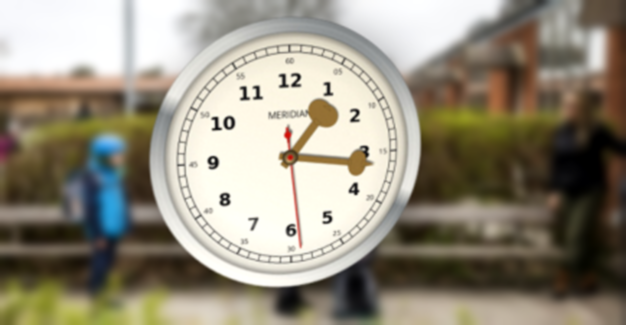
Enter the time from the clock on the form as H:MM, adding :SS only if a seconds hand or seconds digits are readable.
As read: 1:16:29
